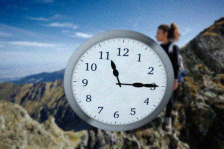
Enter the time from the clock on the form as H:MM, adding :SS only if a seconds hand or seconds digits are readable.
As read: 11:15
